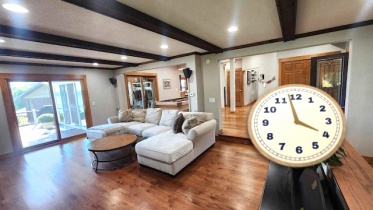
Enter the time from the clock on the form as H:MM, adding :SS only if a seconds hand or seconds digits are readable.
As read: 3:58
